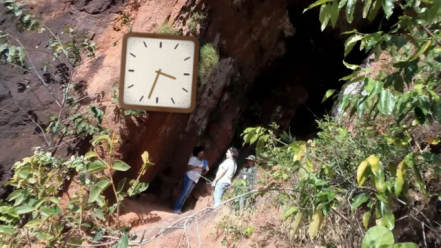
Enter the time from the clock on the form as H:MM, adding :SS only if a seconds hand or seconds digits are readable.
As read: 3:33
